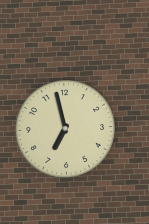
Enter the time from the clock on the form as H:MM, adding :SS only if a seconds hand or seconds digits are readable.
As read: 6:58
